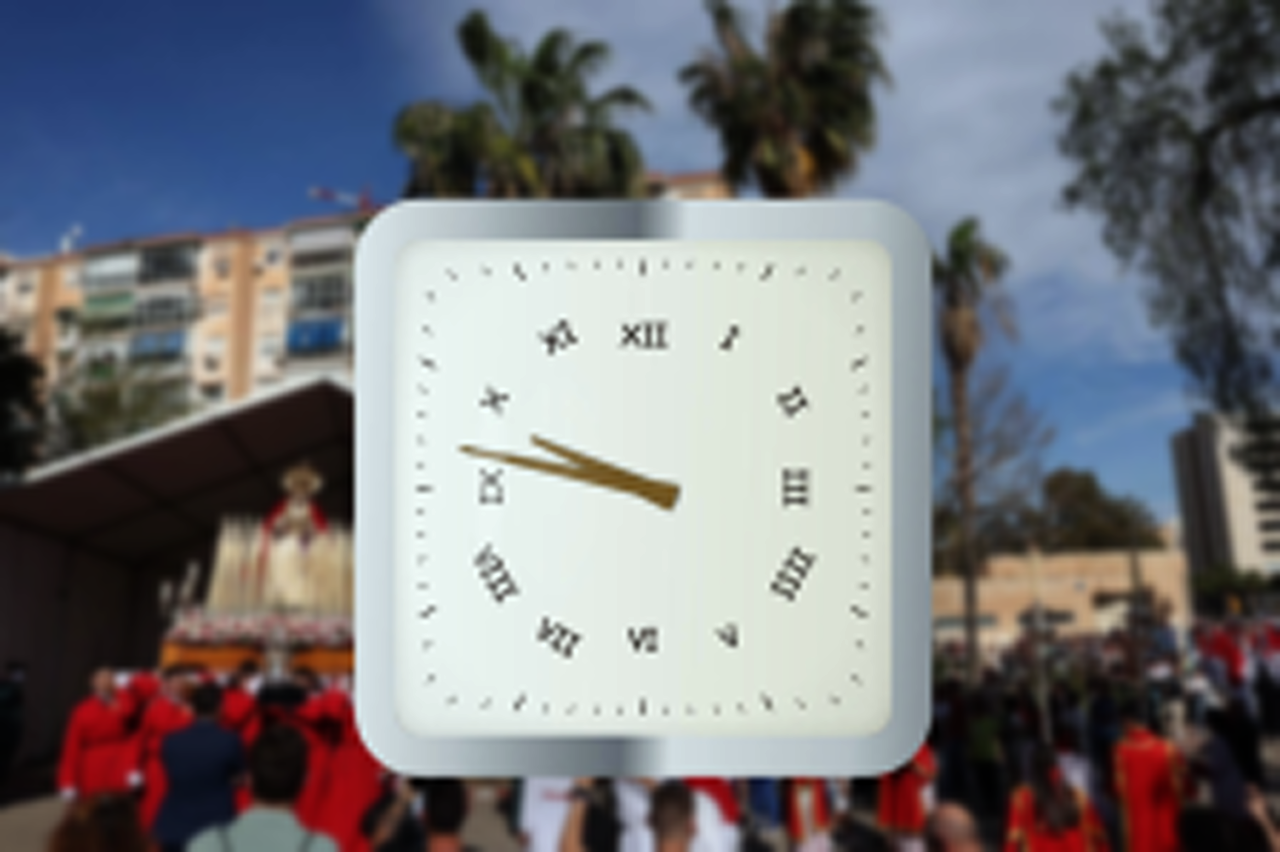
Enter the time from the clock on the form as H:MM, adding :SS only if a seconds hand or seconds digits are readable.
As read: 9:47
